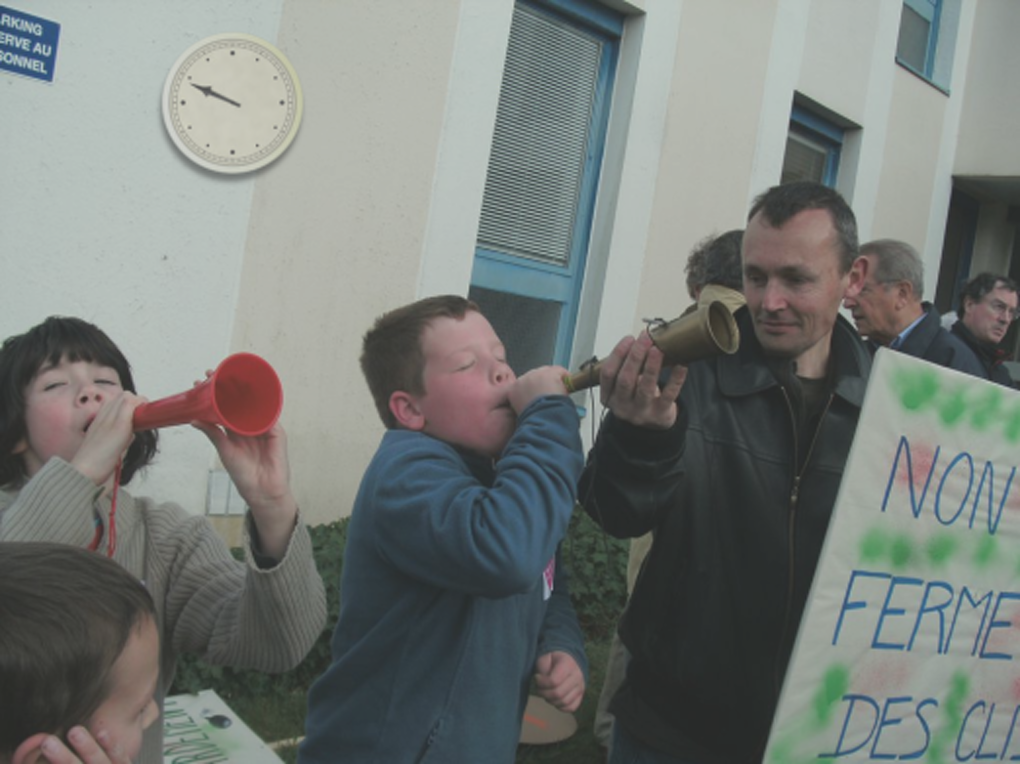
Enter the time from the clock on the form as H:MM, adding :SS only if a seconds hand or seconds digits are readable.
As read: 9:49
